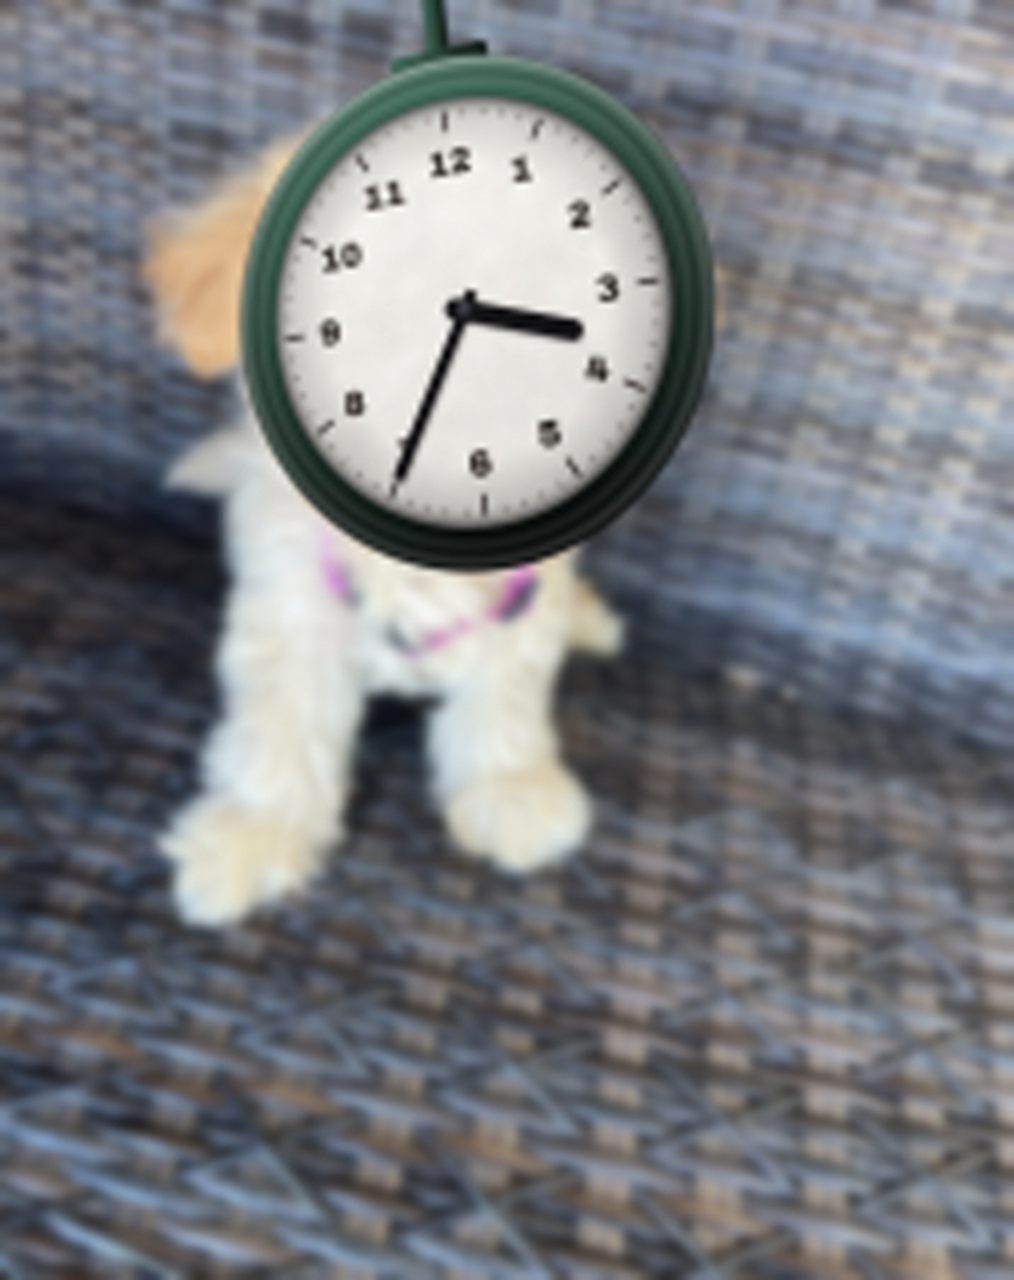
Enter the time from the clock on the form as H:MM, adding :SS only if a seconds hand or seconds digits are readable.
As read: 3:35
